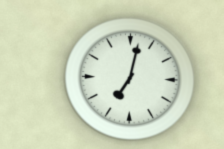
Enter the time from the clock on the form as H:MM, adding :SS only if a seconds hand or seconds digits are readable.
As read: 7:02
